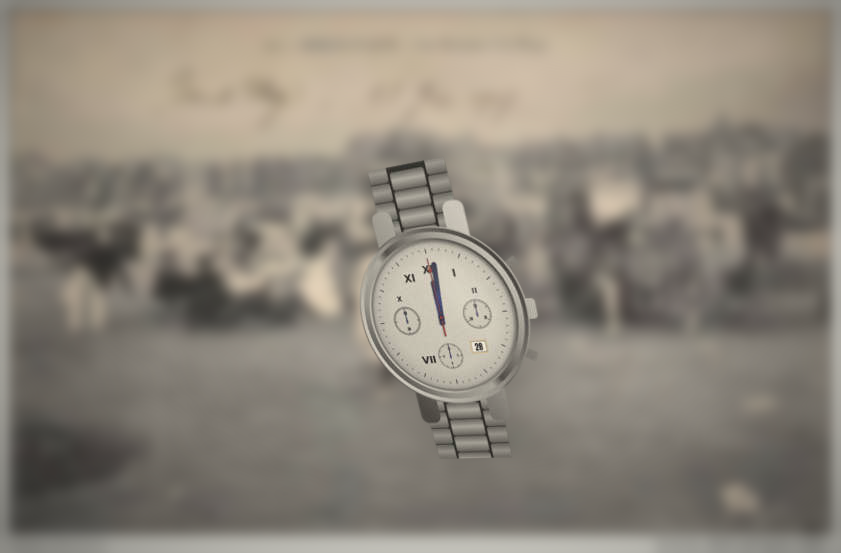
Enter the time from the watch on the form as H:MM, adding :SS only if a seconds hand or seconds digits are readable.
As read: 12:01
